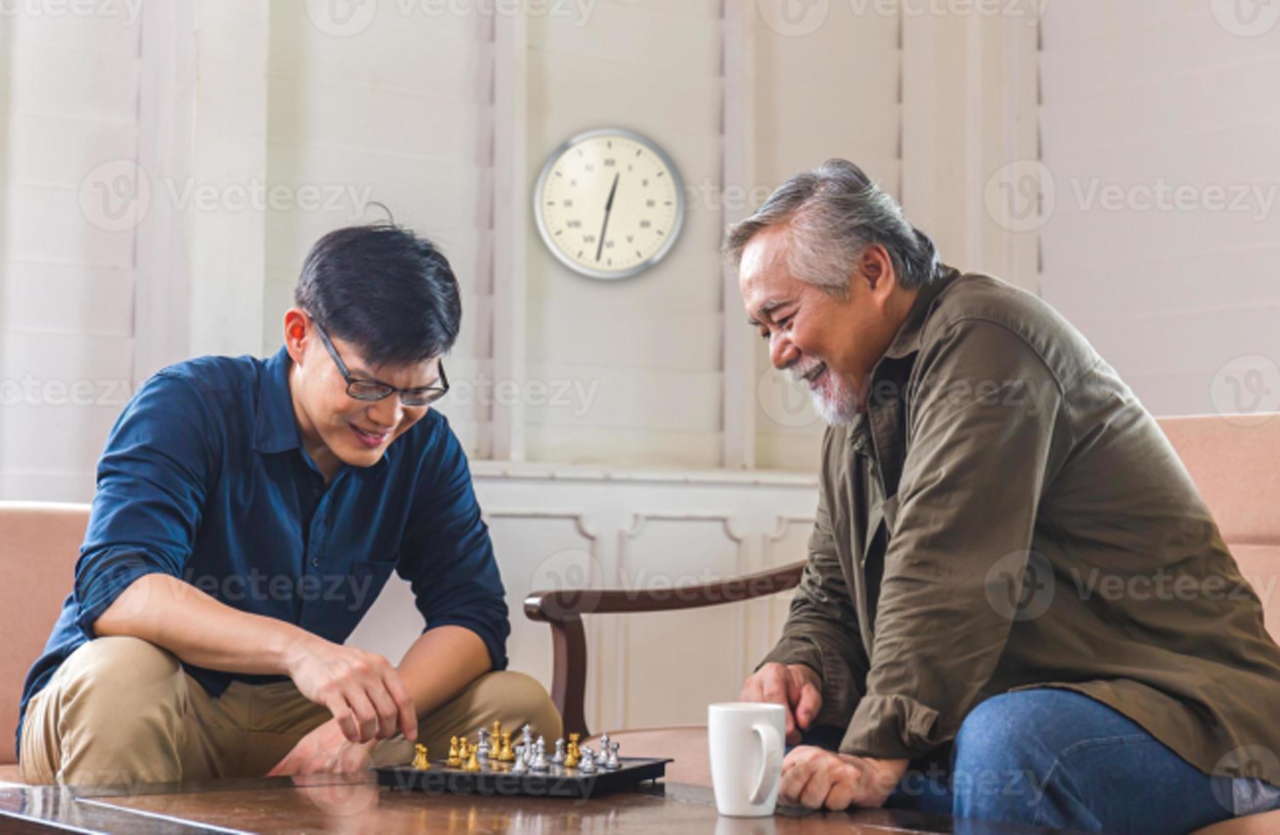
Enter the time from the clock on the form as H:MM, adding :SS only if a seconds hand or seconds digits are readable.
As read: 12:32
